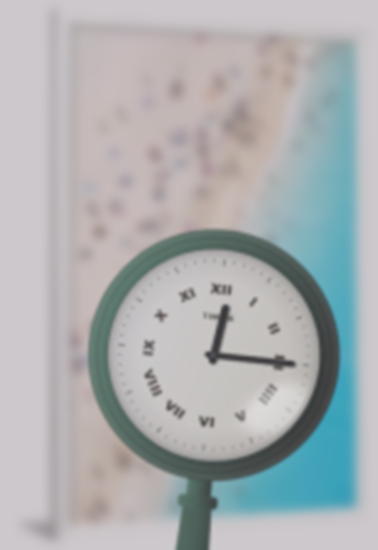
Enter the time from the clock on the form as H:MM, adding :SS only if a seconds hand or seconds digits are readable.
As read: 12:15
